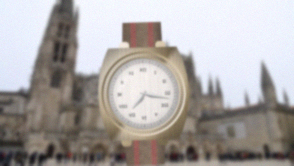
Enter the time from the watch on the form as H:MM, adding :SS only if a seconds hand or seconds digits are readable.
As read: 7:17
